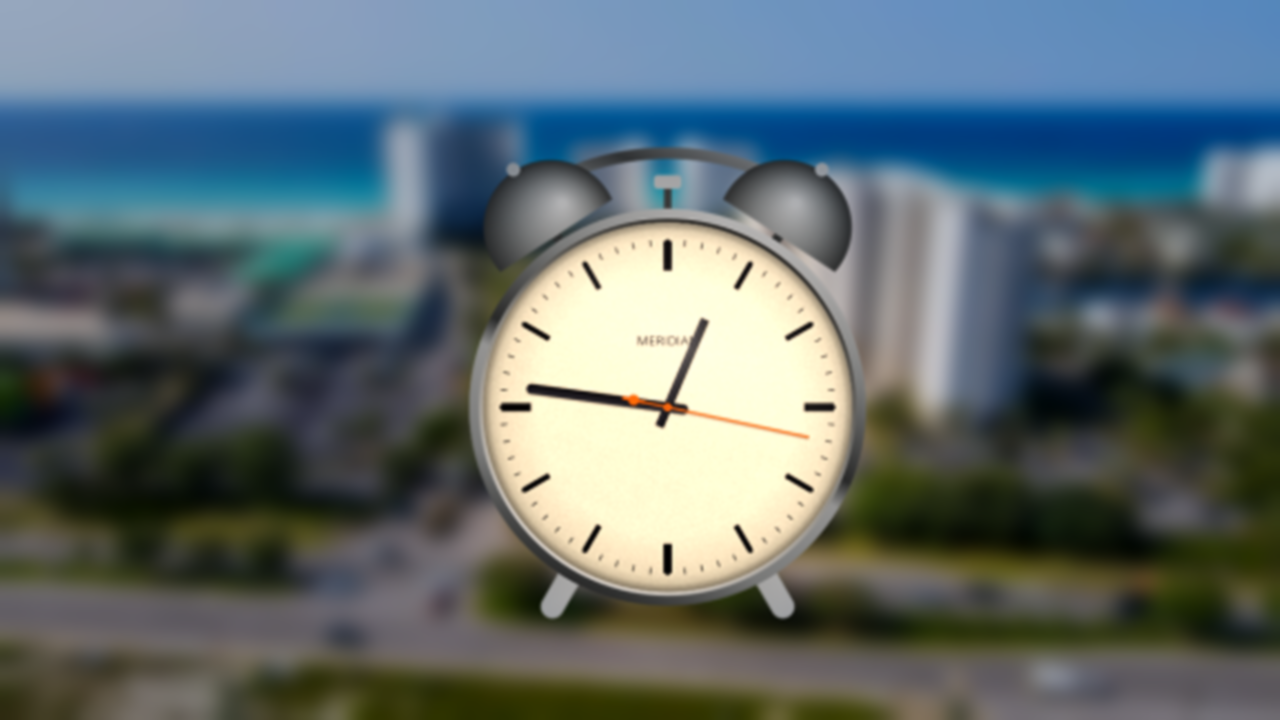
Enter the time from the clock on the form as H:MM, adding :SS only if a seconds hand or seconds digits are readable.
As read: 12:46:17
